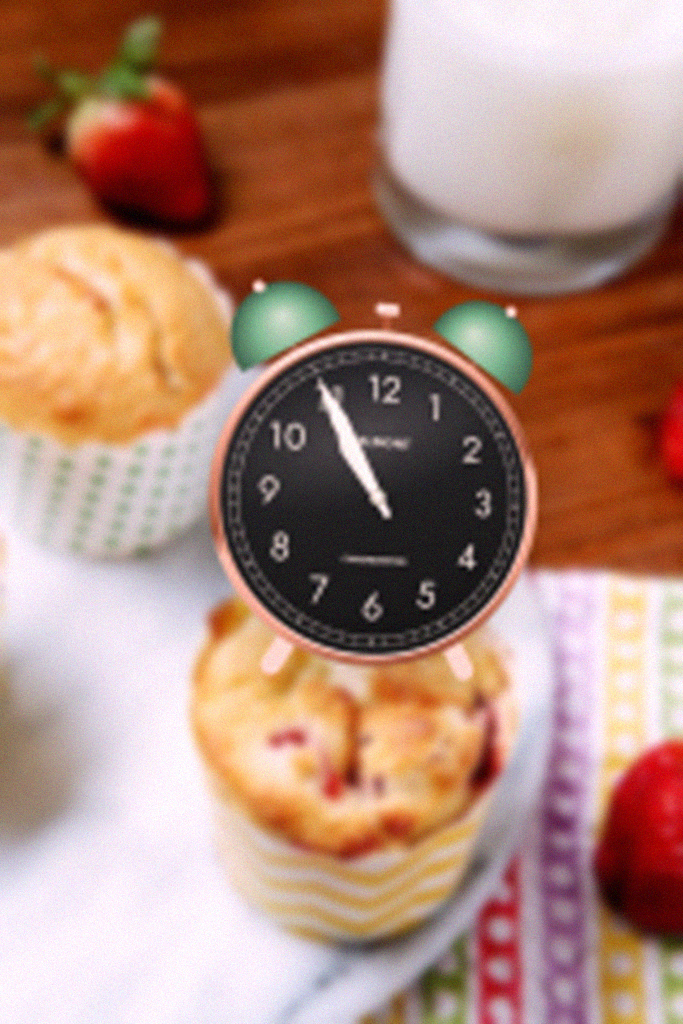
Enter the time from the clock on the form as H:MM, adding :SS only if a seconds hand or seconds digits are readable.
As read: 10:55
